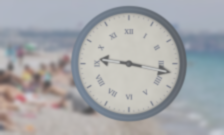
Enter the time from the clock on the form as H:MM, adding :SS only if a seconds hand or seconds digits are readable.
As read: 9:17
